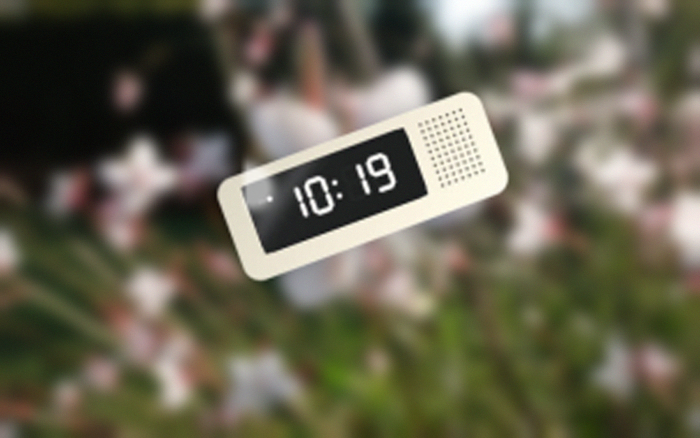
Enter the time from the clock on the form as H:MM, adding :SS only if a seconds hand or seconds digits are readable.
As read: 10:19
